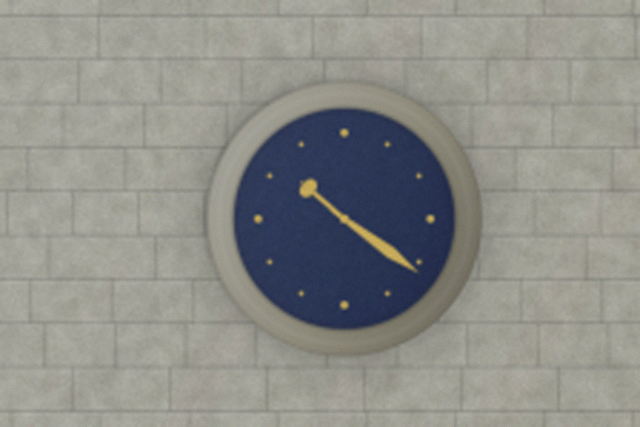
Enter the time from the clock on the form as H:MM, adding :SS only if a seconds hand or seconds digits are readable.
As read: 10:21
